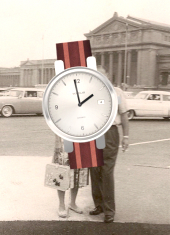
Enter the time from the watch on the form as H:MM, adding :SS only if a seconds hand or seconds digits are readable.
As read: 1:59
